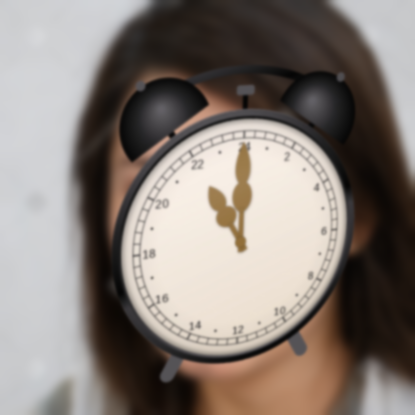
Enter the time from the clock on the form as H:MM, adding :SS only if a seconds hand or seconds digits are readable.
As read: 22:00
